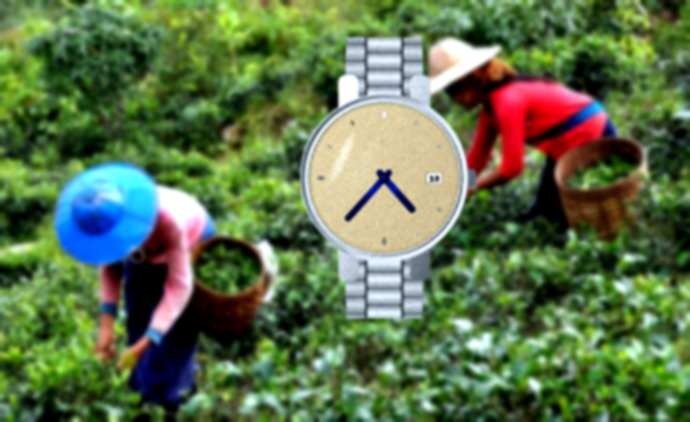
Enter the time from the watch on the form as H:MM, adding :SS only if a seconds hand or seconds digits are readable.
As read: 4:37
